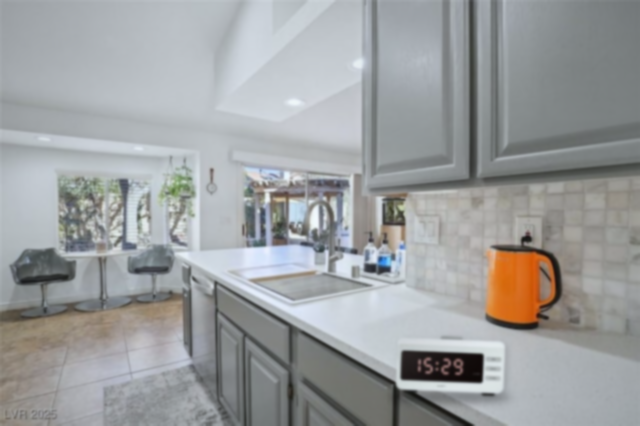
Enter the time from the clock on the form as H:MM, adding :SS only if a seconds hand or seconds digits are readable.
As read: 15:29
